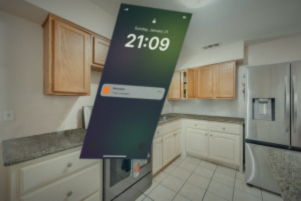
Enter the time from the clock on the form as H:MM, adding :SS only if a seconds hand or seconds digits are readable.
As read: 21:09
